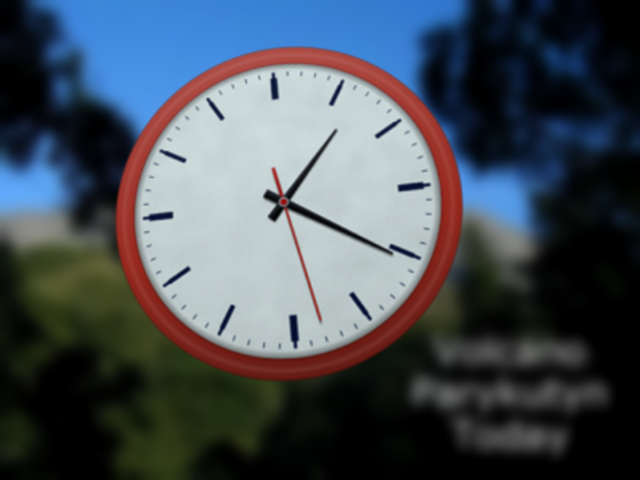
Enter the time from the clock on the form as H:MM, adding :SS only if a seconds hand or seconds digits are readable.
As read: 1:20:28
